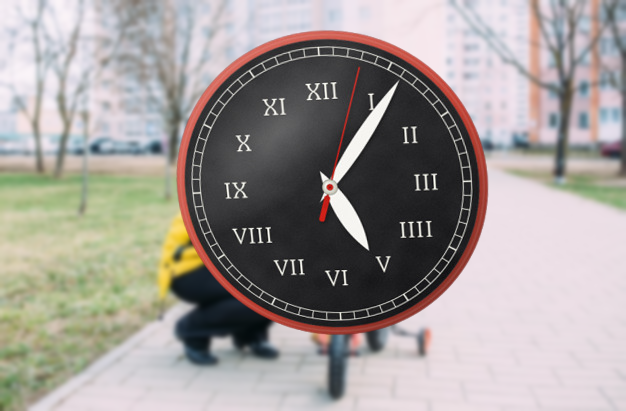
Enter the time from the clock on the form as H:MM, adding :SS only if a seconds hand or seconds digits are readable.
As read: 5:06:03
